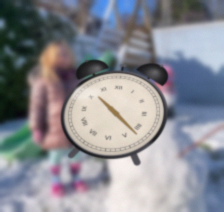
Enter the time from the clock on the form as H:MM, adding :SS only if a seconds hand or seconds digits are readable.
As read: 10:22
